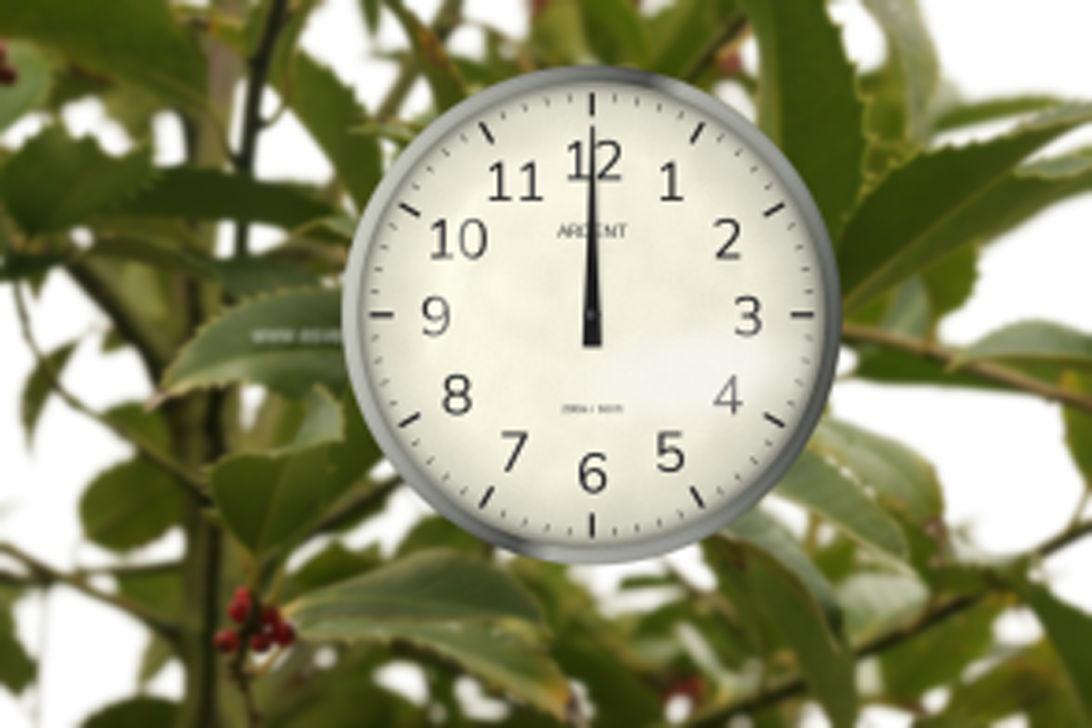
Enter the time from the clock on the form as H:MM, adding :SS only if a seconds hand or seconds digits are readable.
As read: 12:00
